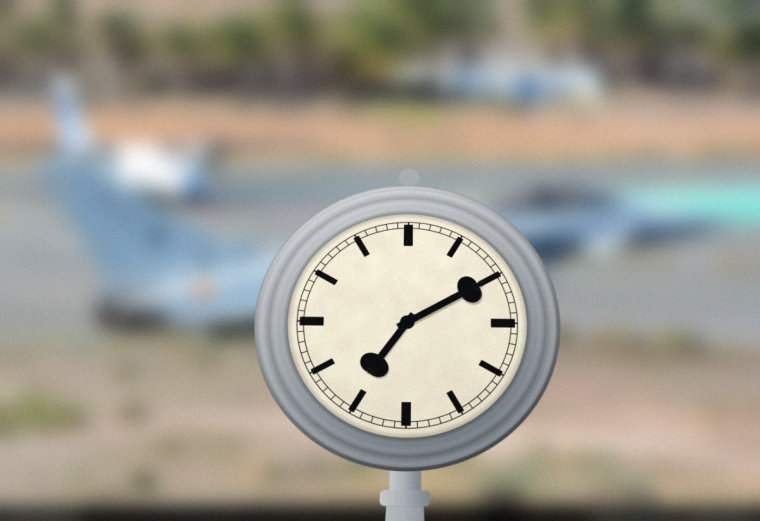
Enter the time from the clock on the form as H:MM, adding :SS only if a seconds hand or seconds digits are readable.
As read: 7:10
